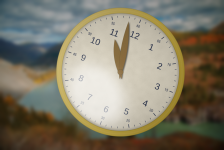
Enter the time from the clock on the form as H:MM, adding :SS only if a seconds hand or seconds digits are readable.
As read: 10:58
